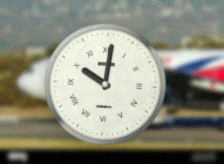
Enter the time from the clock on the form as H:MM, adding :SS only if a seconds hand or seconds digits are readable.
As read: 10:01
